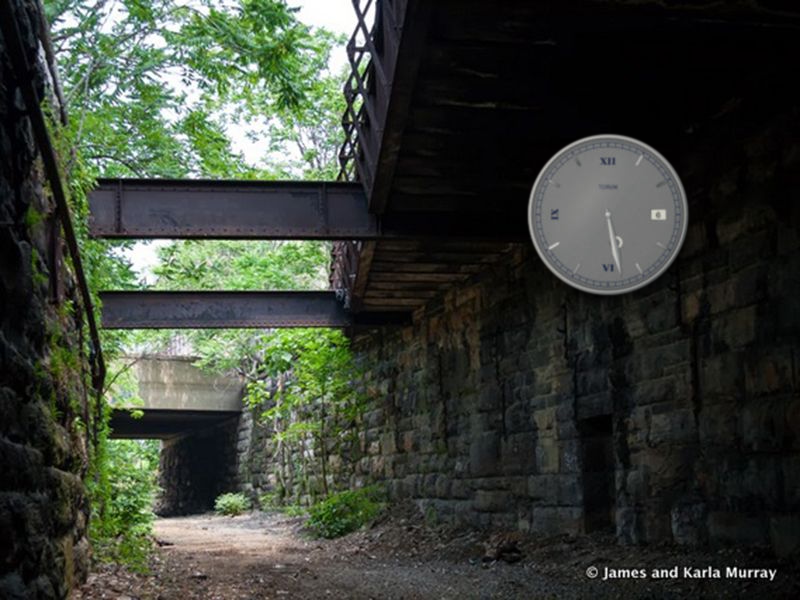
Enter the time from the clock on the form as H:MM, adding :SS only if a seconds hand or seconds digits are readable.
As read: 5:28
